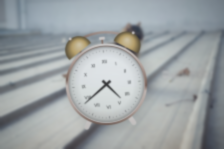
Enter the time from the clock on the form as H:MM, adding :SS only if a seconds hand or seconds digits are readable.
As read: 4:39
